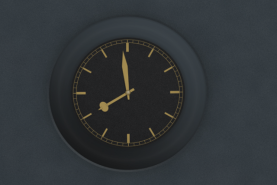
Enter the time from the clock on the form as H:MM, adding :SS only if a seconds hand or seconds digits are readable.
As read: 7:59
